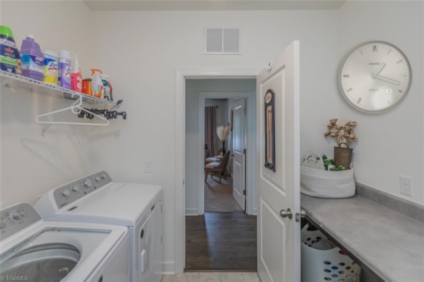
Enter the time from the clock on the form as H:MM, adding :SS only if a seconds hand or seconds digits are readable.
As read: 1:18
